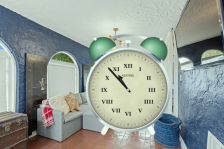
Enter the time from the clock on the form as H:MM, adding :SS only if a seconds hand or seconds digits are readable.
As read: 10:53
